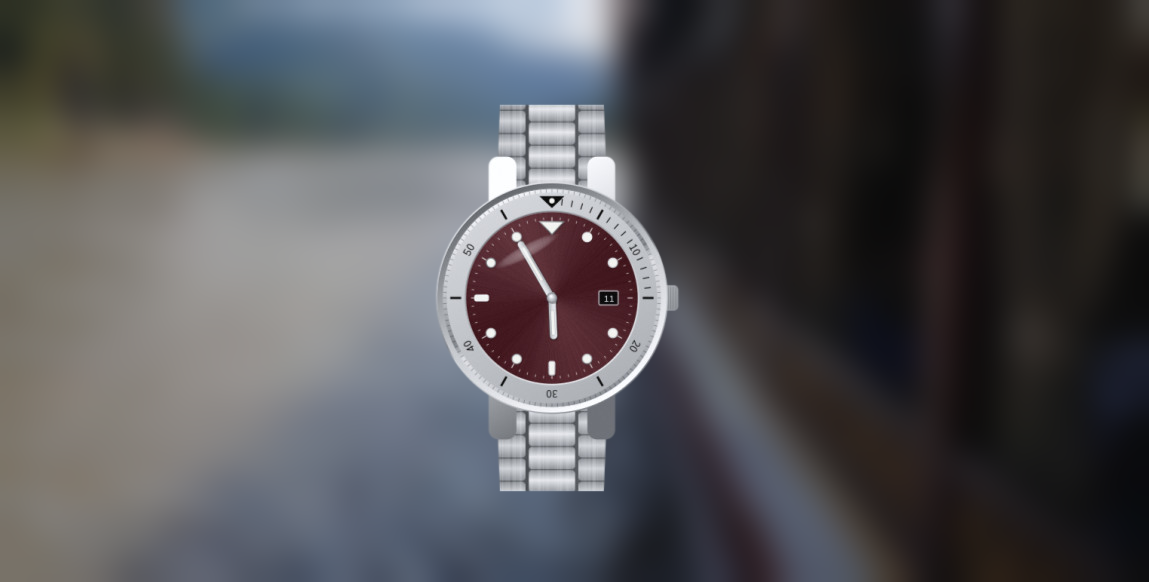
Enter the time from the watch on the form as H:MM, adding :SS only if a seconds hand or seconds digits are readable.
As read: 5:55
